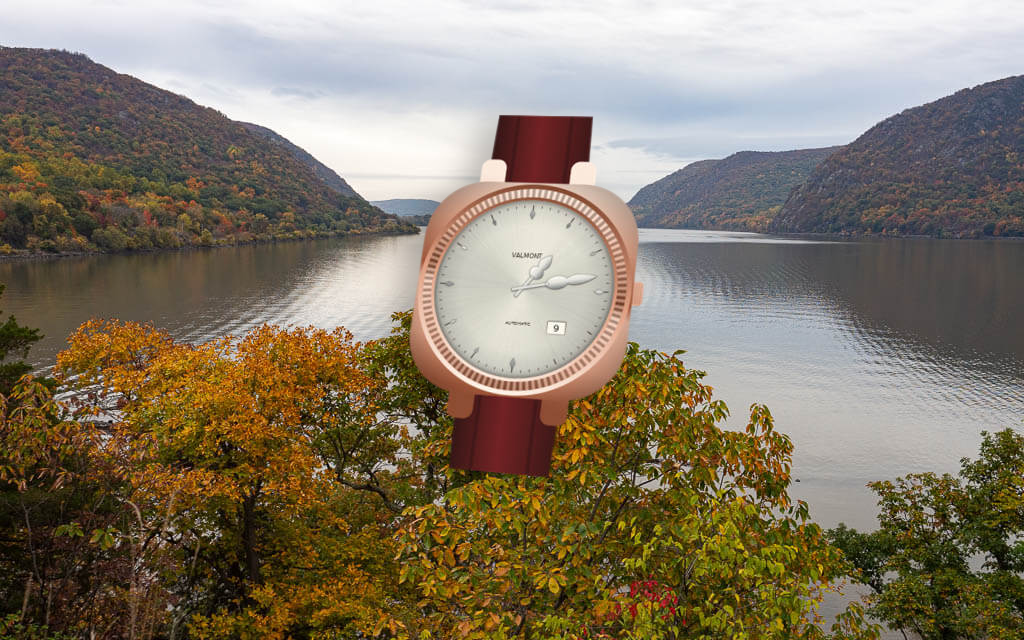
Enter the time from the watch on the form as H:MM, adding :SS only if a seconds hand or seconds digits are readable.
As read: 1:13
